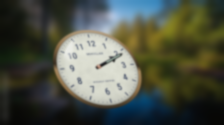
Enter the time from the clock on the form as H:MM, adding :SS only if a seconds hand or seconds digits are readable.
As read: 2:11
